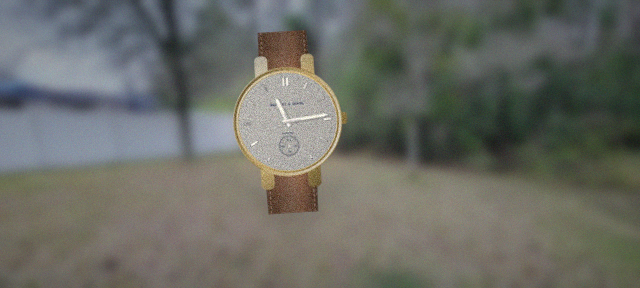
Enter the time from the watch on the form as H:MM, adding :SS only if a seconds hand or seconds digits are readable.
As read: 11:14
